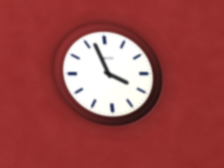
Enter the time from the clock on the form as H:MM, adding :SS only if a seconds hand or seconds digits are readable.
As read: 3:57
